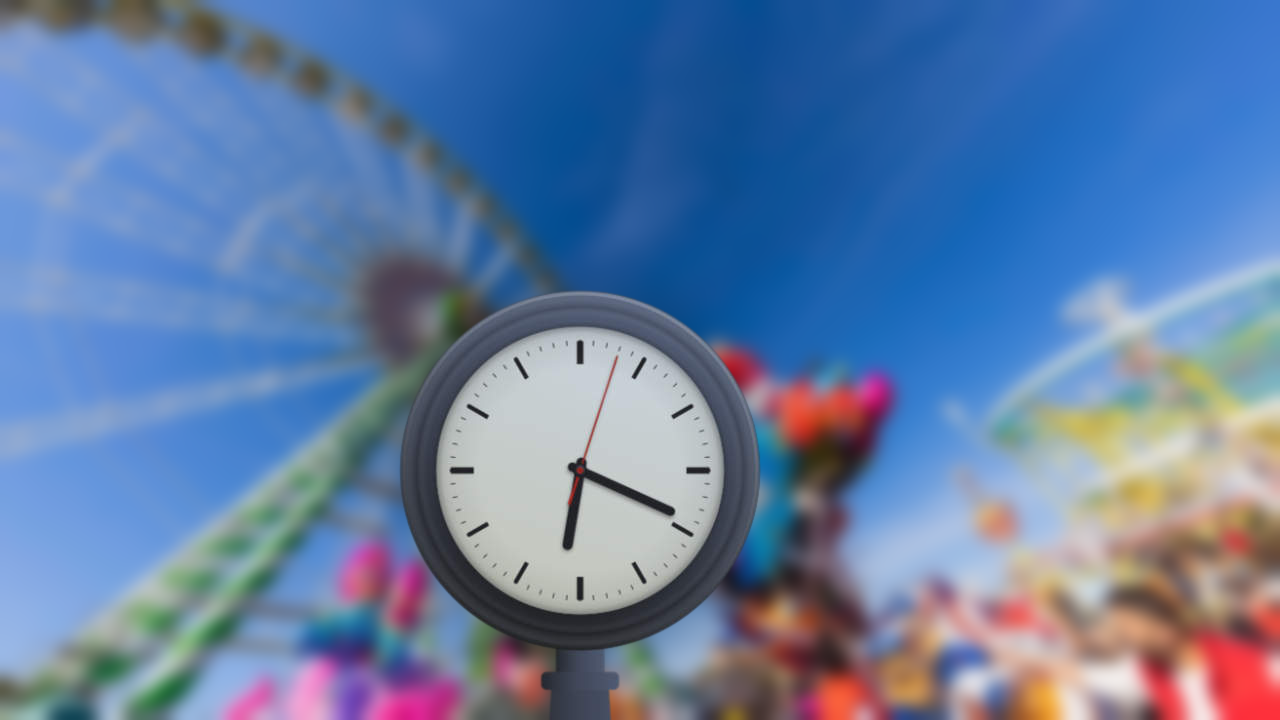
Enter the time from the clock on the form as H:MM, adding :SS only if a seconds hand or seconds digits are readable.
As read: 6:19:03
